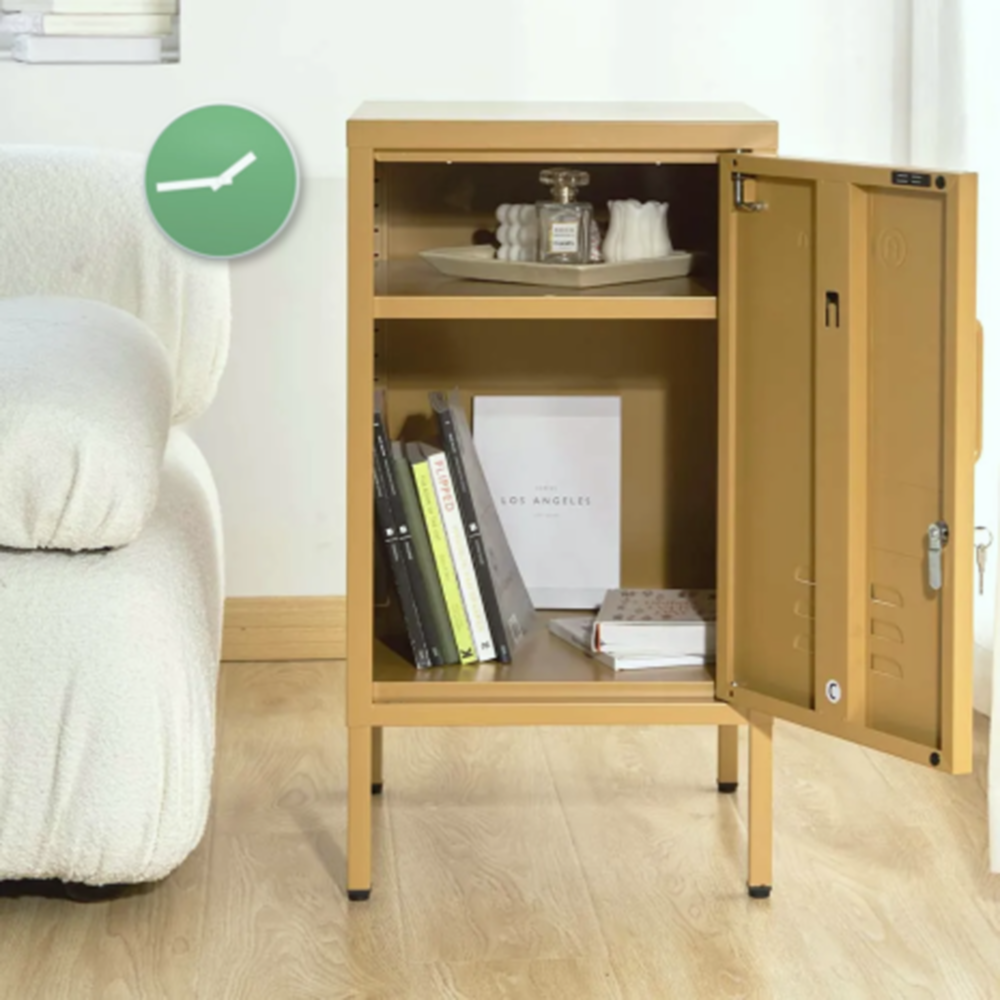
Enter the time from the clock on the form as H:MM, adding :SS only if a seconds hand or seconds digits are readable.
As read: 1:44
